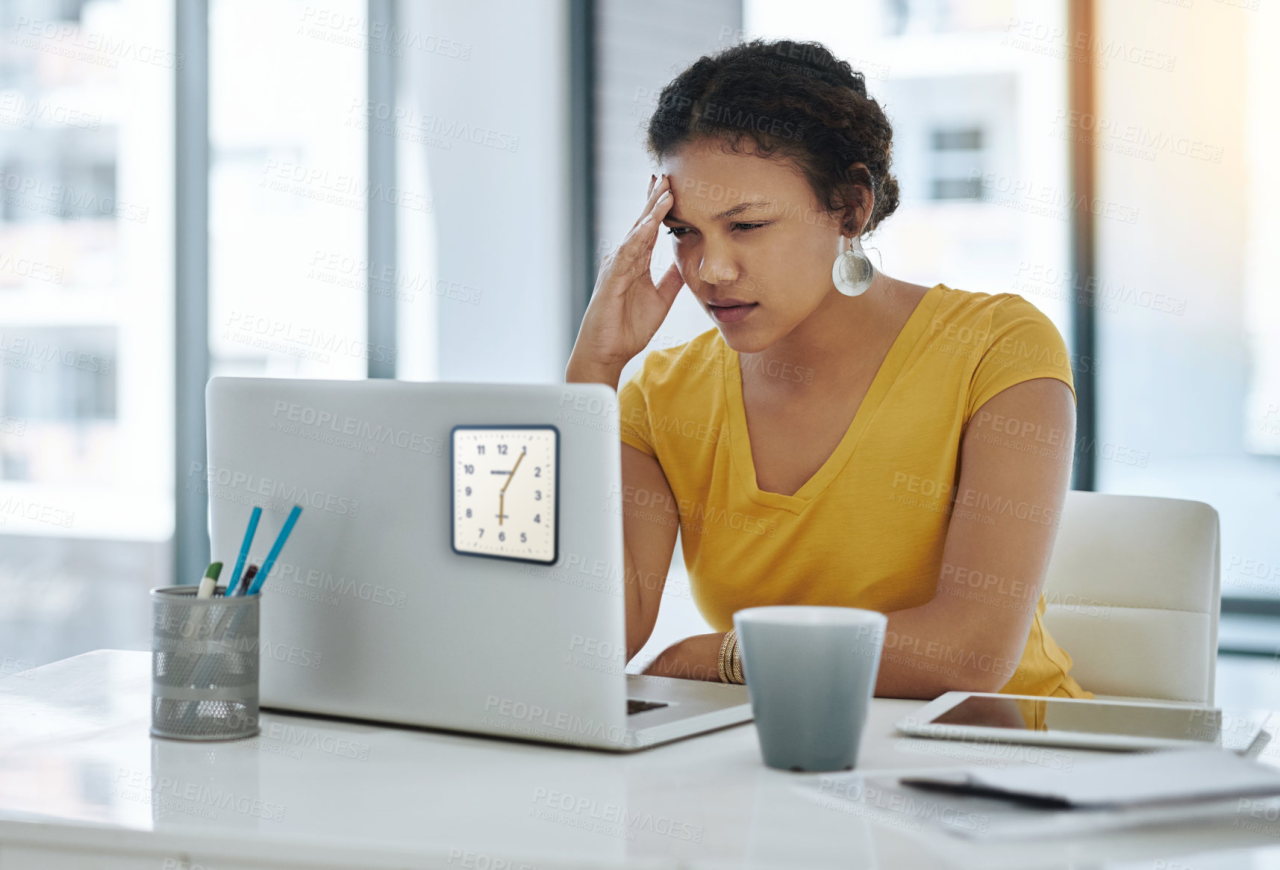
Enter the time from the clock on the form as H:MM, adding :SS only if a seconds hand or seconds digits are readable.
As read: 6:05
